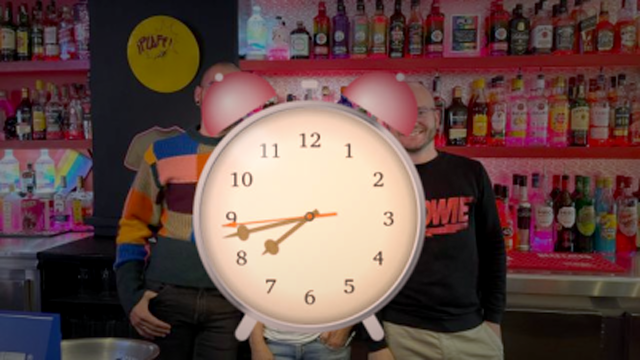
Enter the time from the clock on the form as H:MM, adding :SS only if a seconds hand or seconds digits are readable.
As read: 7:42:44
